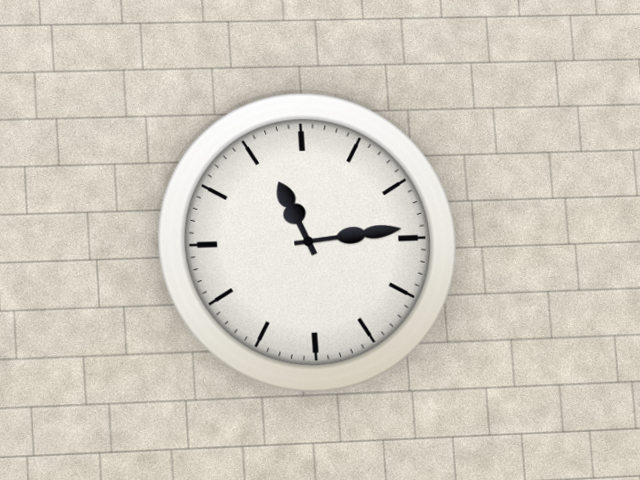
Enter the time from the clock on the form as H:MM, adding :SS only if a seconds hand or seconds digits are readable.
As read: 11:14
